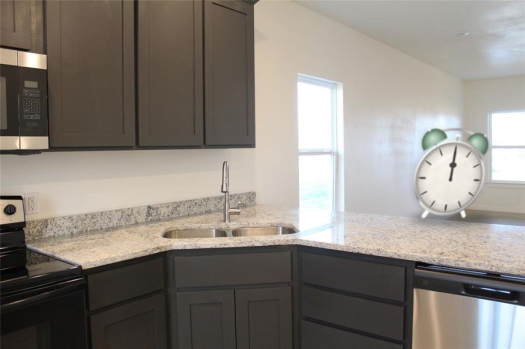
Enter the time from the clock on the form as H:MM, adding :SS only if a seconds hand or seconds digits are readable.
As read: 12:00
